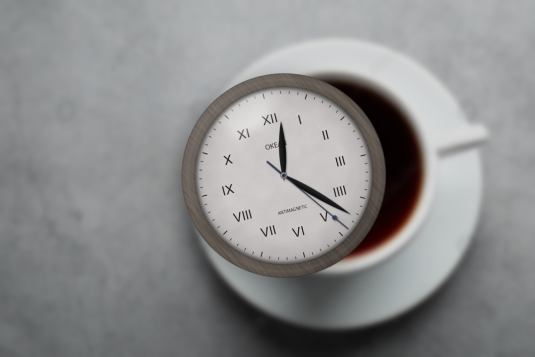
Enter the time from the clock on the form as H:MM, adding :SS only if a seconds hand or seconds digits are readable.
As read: 12:22:24
